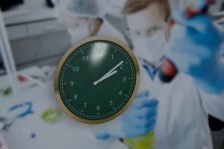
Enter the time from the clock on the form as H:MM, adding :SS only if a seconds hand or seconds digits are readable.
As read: 2:09
